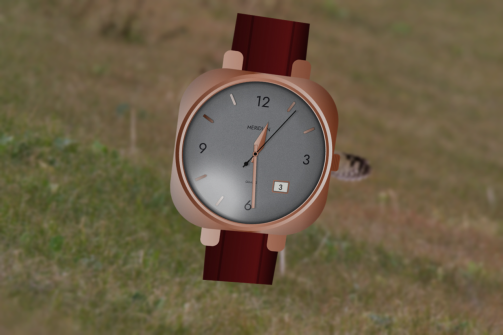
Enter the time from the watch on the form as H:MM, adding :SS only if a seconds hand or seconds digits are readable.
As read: 12:29:06
